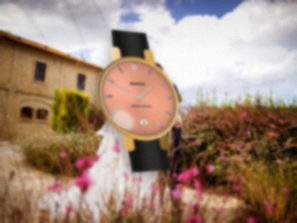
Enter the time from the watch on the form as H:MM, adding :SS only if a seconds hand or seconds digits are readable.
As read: 1:49
